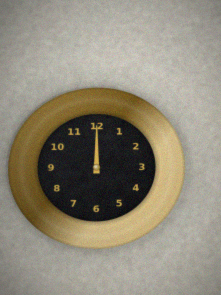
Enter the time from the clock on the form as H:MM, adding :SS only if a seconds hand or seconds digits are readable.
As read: 12:00
